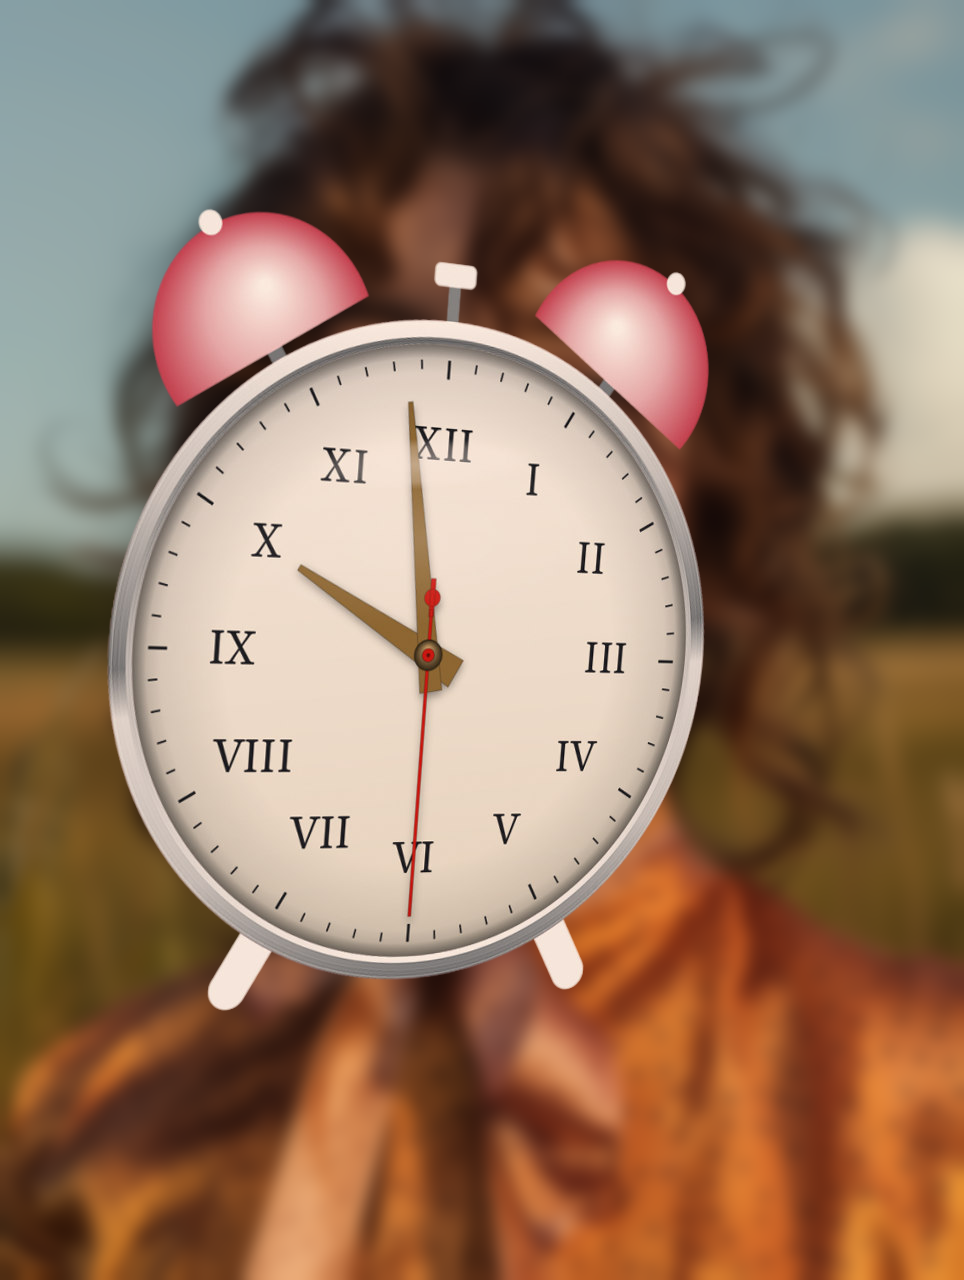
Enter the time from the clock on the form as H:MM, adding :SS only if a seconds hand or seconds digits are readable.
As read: 9:58:30
